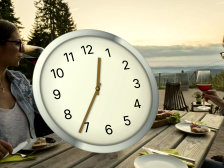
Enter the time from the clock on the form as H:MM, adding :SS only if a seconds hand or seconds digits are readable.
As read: 12:36
